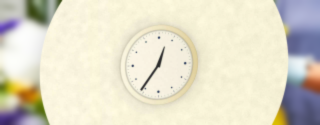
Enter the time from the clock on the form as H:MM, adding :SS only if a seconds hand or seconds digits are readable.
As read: 12:36
